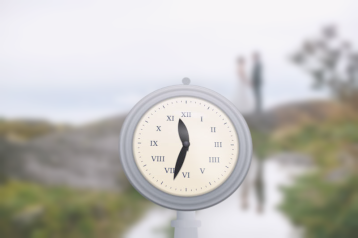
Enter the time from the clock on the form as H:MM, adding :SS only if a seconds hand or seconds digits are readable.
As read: 11:33
